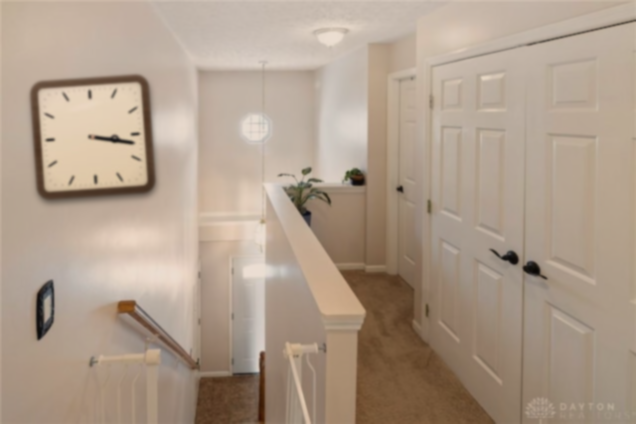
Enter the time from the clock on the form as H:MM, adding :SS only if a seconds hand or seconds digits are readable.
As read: 3:17
